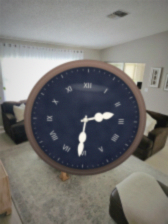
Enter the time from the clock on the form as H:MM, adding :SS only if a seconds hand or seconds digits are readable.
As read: 2:31
